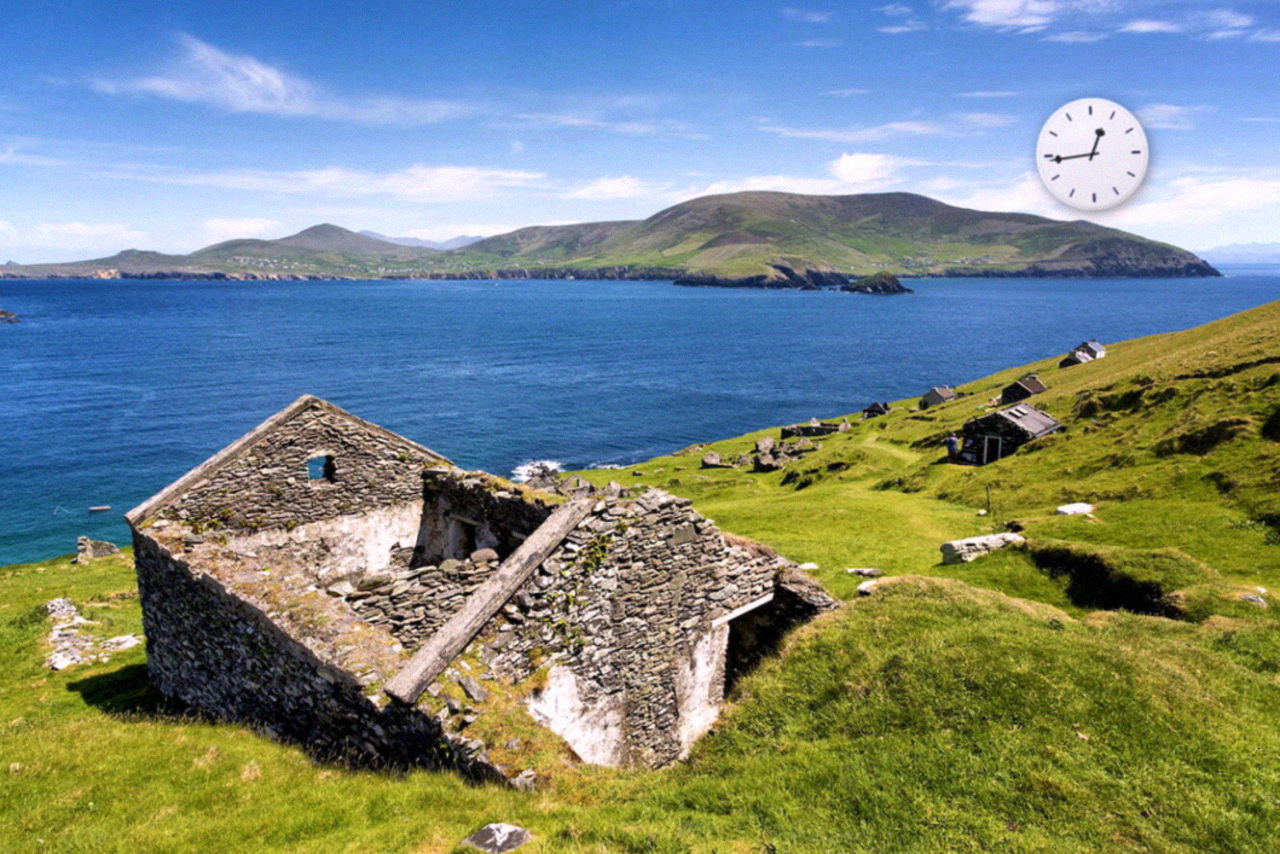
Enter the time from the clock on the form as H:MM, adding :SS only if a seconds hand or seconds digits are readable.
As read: 12:44
